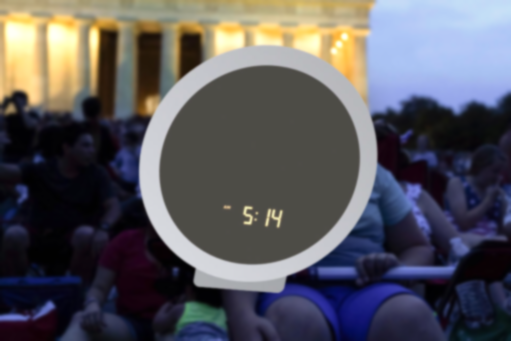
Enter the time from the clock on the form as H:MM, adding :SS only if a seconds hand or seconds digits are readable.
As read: 5:14
